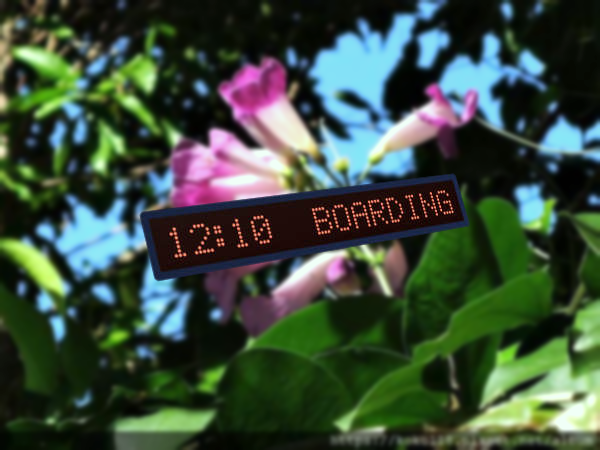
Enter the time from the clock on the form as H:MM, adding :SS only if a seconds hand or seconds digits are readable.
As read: 12:10
